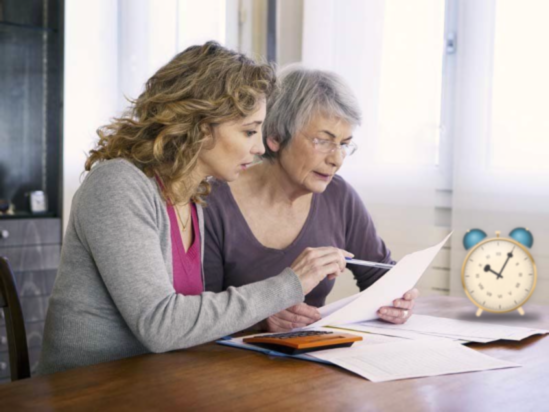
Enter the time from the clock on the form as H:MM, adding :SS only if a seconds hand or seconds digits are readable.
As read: 10:05
